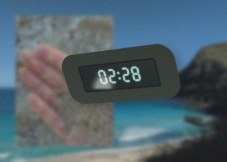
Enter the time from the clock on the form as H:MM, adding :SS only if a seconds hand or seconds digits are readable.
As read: 2:28
